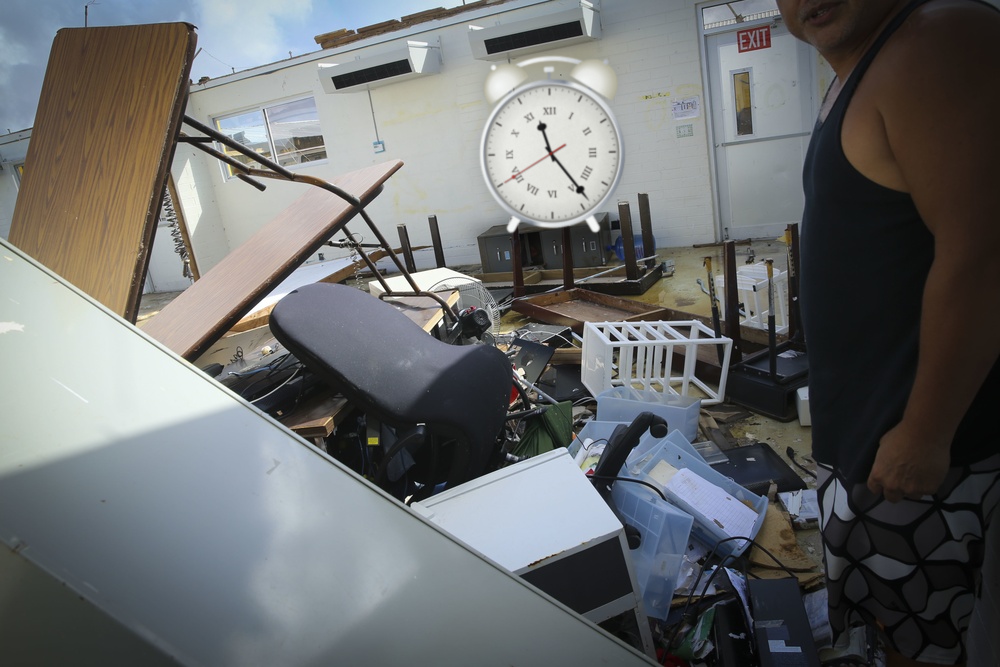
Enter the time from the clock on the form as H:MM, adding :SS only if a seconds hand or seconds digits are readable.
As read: 11:23:40
